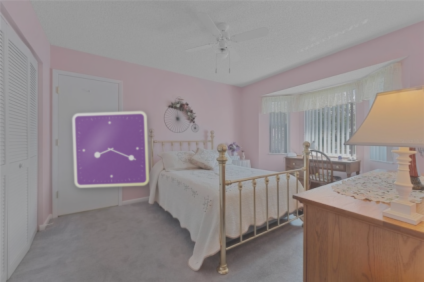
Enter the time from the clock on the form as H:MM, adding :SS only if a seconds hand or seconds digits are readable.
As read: 8:19
